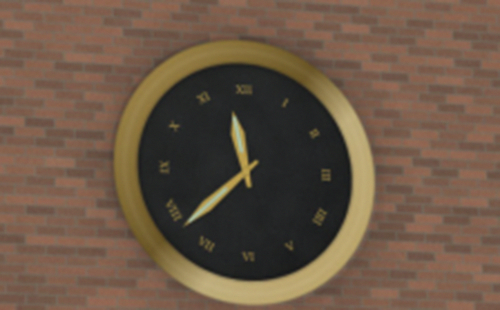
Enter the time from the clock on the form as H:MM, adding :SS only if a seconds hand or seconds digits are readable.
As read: 11:38
